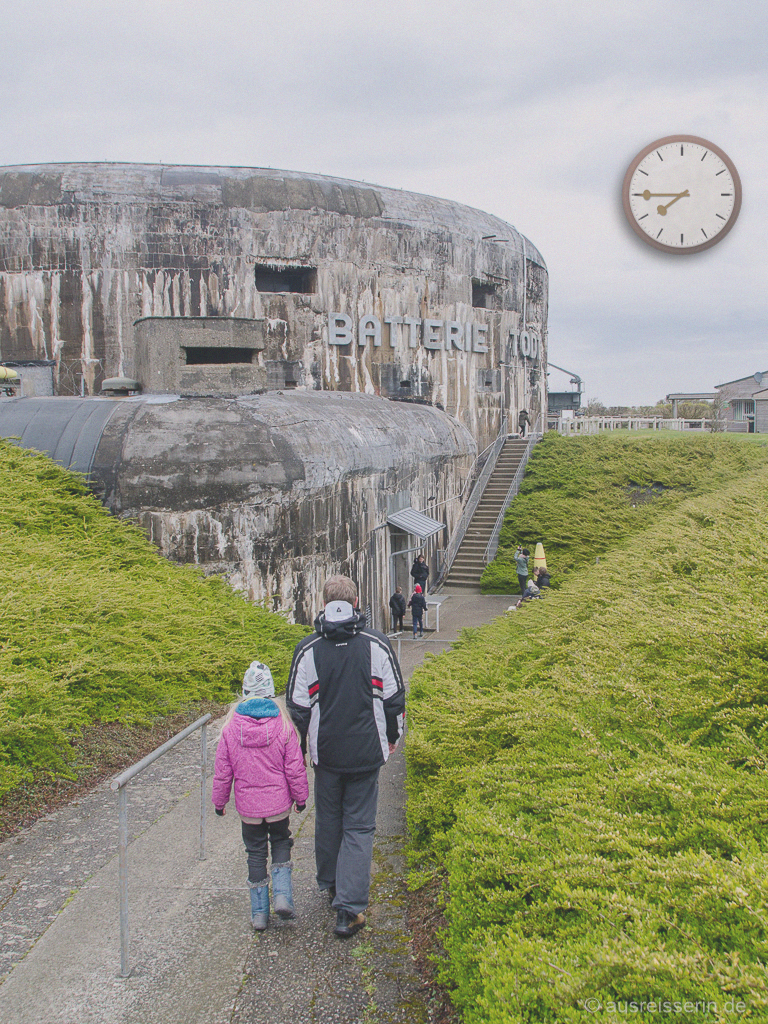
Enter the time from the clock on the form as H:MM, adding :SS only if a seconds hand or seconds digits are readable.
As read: 7:45
